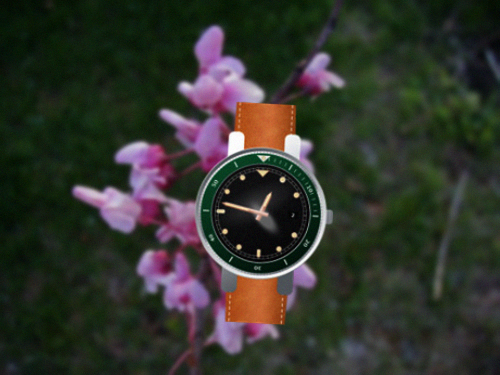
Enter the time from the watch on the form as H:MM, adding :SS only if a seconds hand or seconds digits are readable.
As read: 12:47
